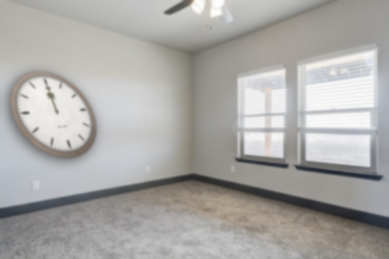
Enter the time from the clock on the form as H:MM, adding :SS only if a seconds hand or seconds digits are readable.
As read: 12:00
